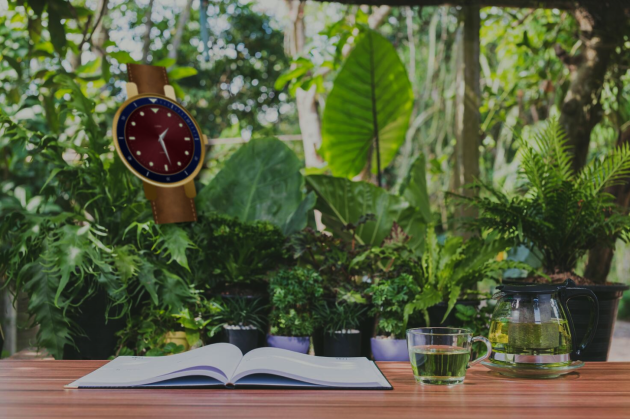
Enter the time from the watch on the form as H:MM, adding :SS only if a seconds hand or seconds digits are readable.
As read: 1:28
